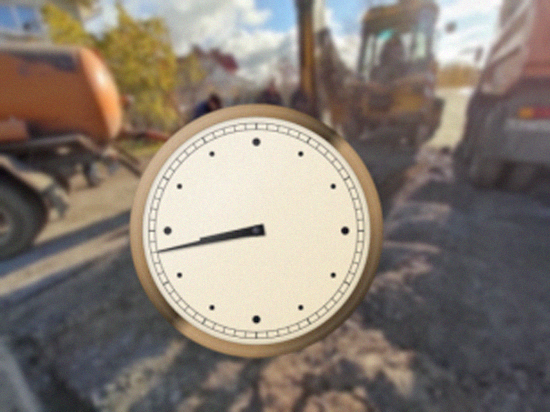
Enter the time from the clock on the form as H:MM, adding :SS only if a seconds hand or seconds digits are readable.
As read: 8:43
